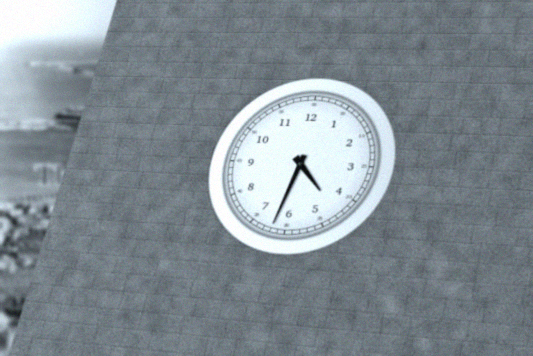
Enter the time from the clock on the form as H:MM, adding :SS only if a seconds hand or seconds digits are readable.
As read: 4:32
